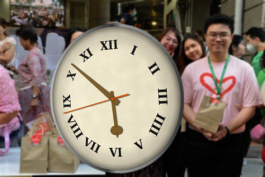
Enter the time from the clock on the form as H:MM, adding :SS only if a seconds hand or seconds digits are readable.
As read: 5:51:43
